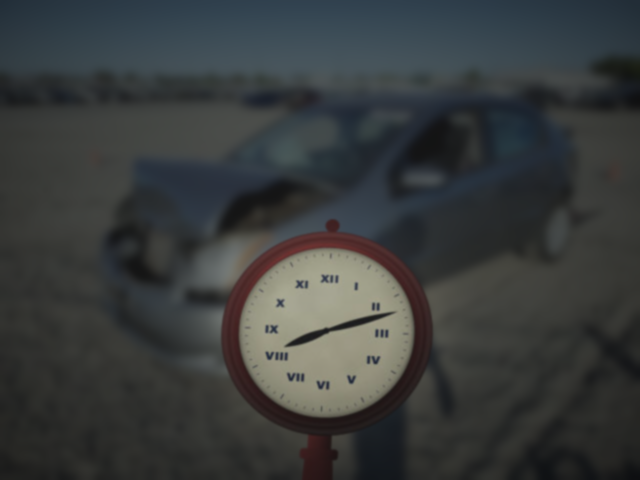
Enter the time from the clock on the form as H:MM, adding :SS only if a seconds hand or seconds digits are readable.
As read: 8:12
